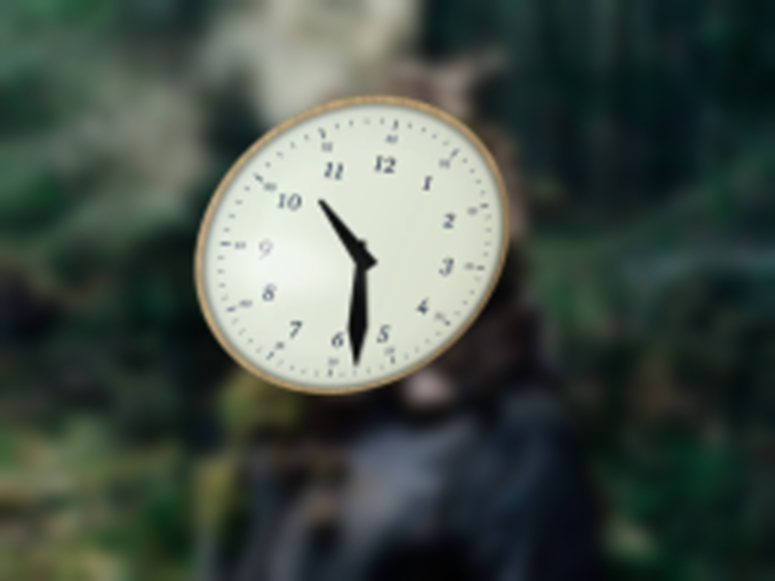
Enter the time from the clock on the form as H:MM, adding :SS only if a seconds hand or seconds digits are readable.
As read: 10:28
